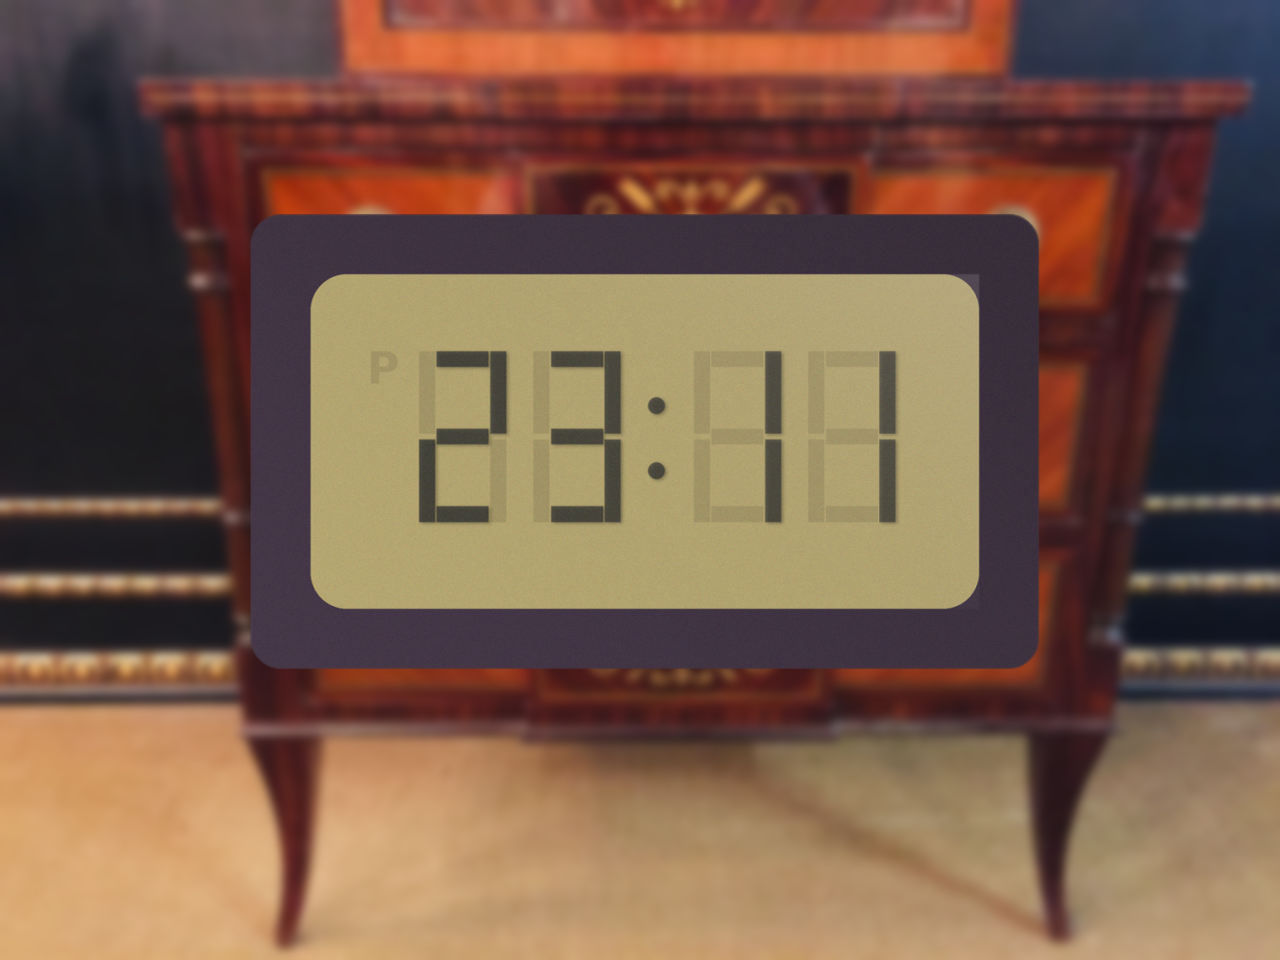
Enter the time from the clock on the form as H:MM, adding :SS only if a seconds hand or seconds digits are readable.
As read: 23:11
